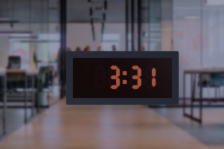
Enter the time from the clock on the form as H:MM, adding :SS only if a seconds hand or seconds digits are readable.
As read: 3:31
